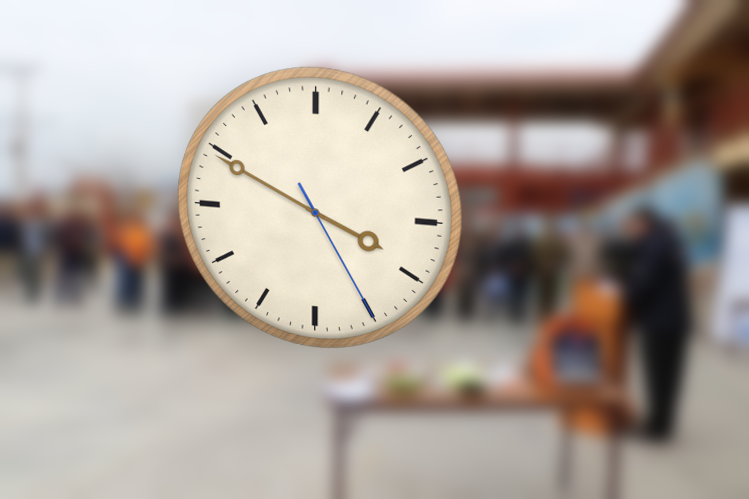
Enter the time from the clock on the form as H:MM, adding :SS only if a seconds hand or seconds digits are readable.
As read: 3:49:25
